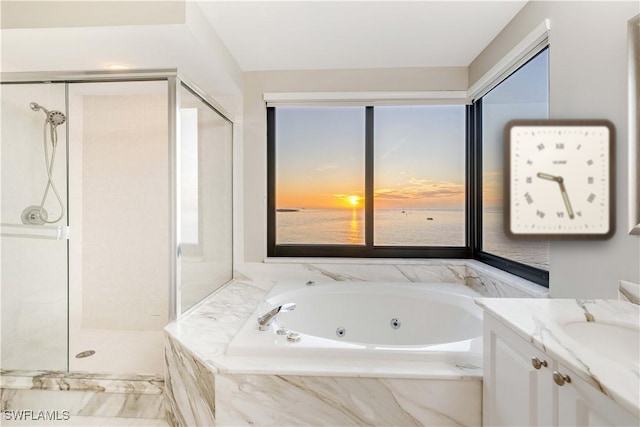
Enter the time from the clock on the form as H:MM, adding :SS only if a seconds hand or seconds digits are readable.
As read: 9:27
